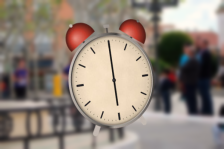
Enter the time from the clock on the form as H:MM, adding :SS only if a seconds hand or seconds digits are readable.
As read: 6:00
